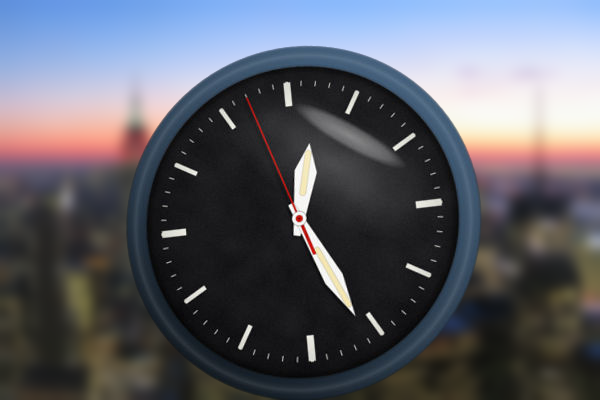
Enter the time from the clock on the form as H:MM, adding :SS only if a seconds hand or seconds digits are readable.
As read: 12:25:57
